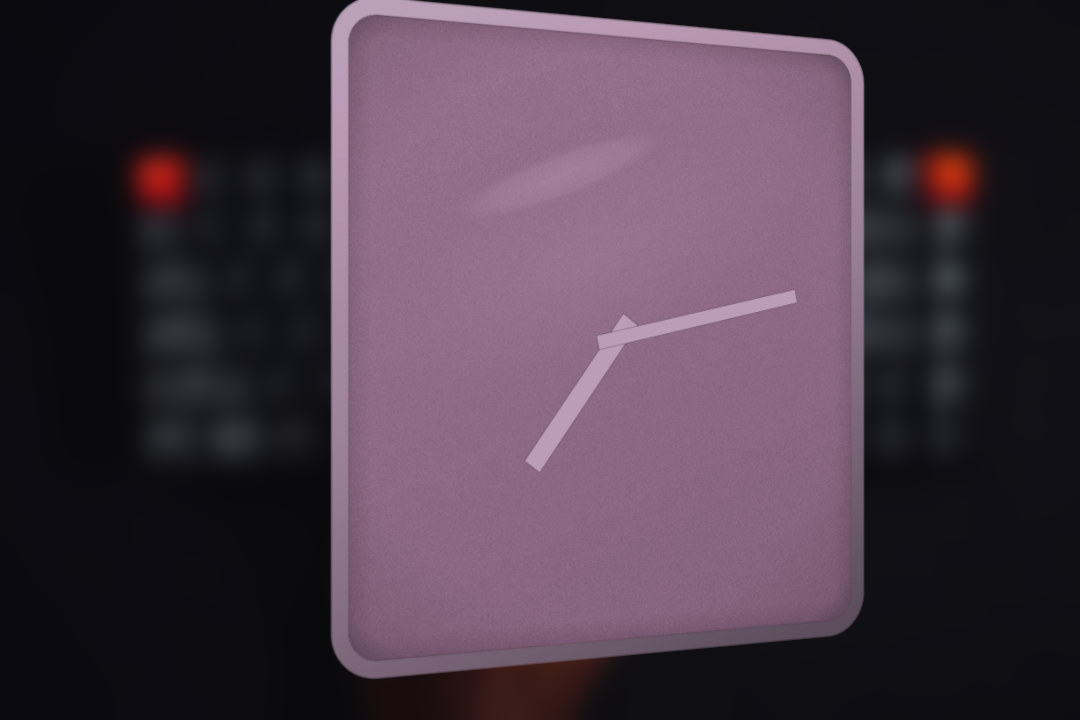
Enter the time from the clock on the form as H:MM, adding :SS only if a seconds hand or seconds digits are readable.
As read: 7:13
